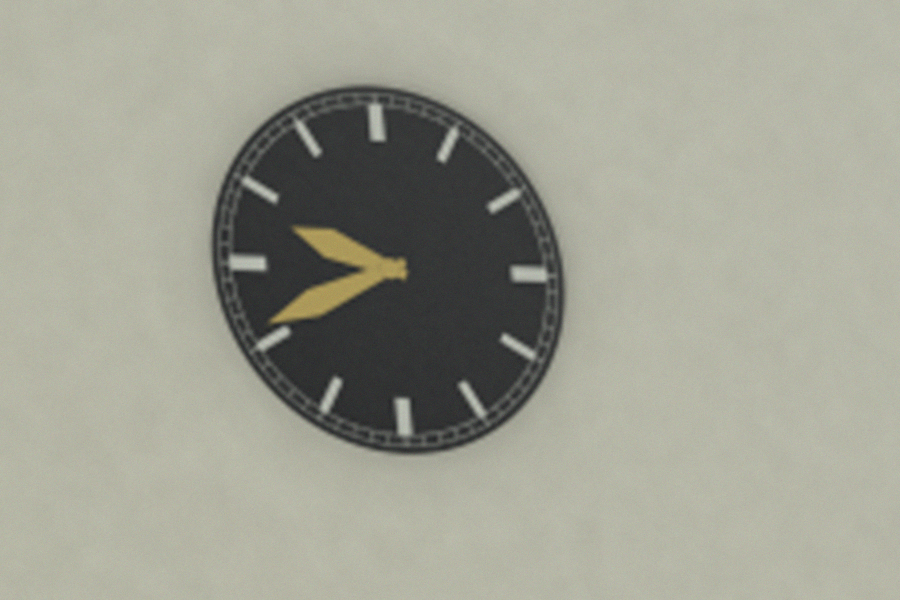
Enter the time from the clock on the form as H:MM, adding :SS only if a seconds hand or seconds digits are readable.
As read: 9:41
